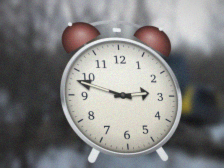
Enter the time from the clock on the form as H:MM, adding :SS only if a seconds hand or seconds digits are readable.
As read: 2:48
